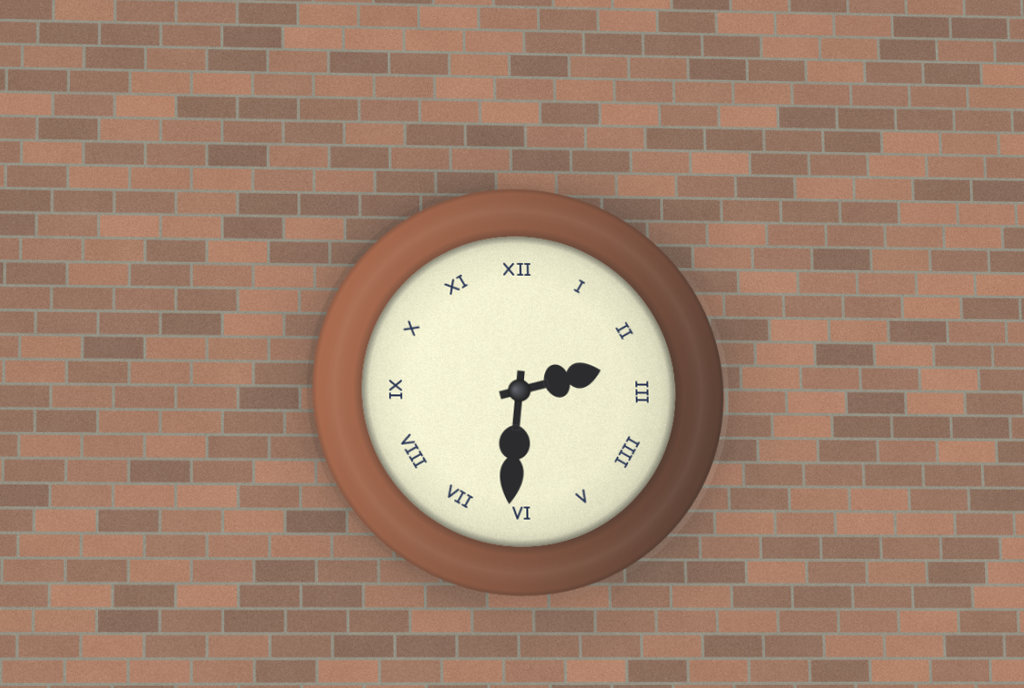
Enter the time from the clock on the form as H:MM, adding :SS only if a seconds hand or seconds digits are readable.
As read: 2:31
